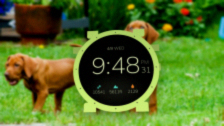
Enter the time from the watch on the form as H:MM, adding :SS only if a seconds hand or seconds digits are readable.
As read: 9:48
